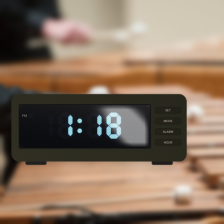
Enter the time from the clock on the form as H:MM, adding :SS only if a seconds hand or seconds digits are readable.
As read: 1:18
